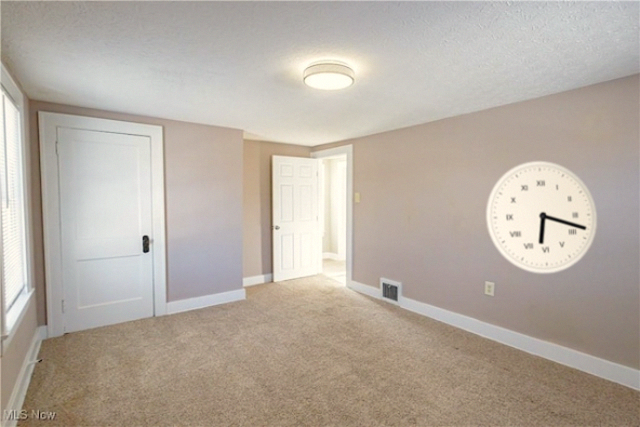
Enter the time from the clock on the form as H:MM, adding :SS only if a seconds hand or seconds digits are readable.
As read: 6:18
